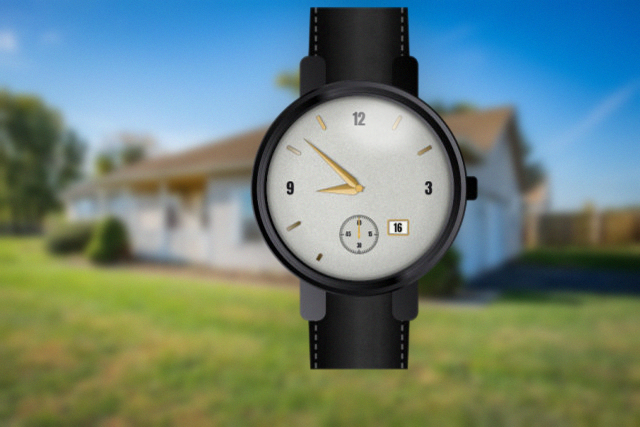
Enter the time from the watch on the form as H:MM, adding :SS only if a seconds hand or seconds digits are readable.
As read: 8:52
